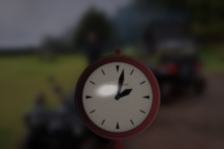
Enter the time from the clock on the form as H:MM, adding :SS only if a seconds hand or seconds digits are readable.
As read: 2:02
